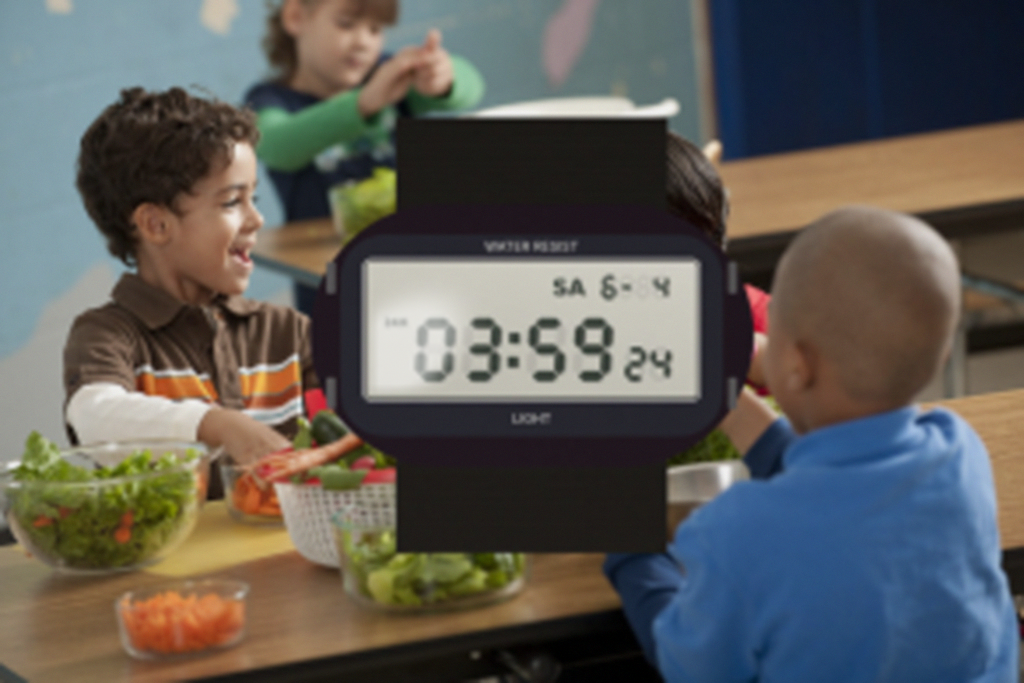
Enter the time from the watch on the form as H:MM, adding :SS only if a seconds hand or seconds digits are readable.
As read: 3:59:24
